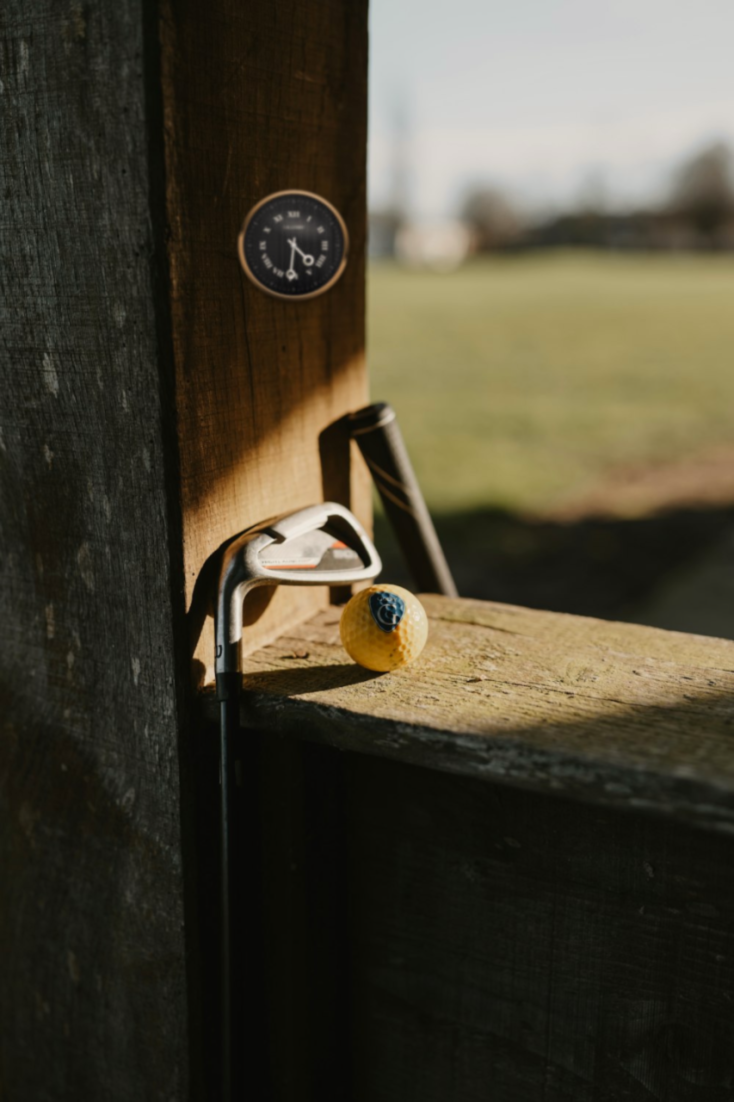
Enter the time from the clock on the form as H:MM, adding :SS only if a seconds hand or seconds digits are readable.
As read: 4:31
